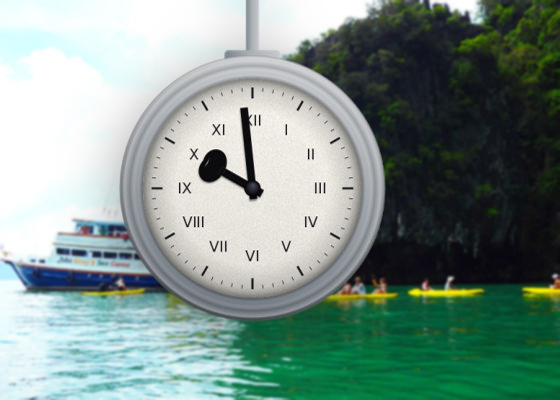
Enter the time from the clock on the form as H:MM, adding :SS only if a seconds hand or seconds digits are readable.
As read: 9:59
